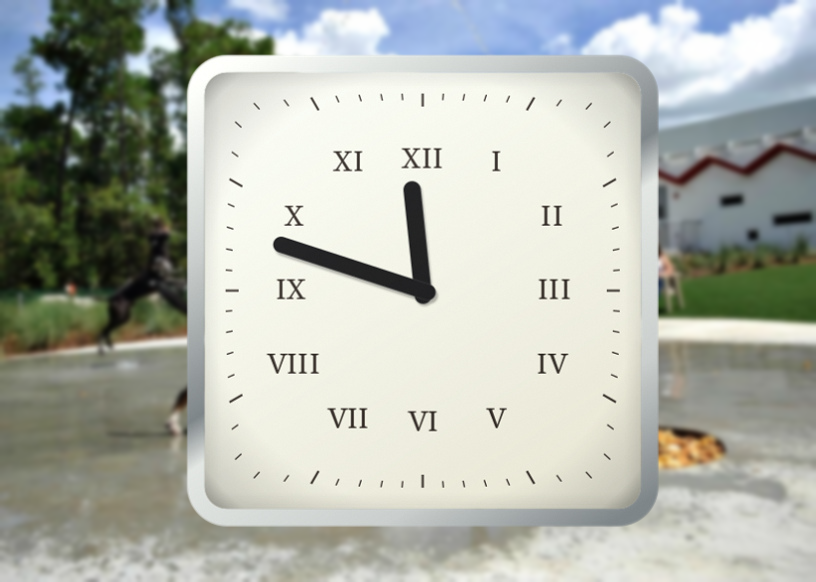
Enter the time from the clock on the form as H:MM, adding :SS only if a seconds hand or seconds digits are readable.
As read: 11:48
